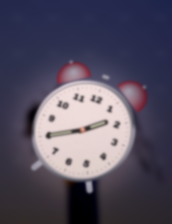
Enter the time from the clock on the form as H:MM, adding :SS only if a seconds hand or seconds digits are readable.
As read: 1:40
